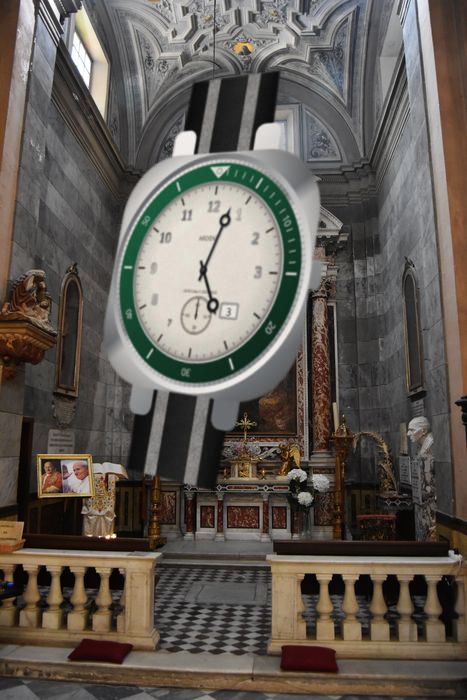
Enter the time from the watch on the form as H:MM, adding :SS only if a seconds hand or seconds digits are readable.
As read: 5:03
